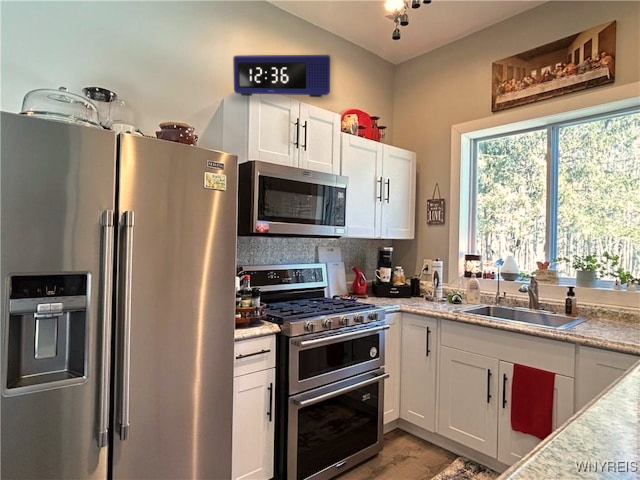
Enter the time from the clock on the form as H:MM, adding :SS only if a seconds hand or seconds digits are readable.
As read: 12:36
